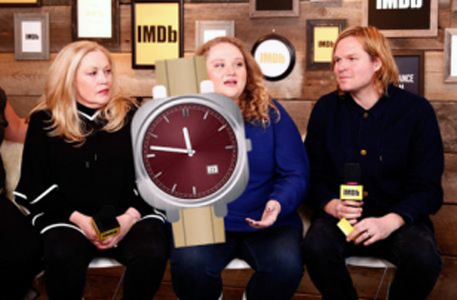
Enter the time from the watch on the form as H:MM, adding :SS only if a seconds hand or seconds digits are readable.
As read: 11:47
